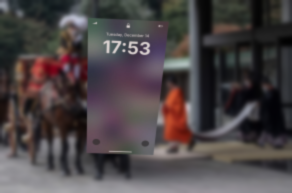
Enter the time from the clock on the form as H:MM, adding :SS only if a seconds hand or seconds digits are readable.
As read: 17:53
